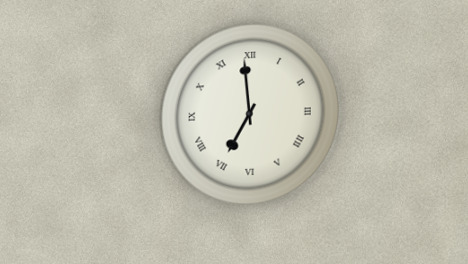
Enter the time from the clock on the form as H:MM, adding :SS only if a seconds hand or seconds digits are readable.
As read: 6:59
